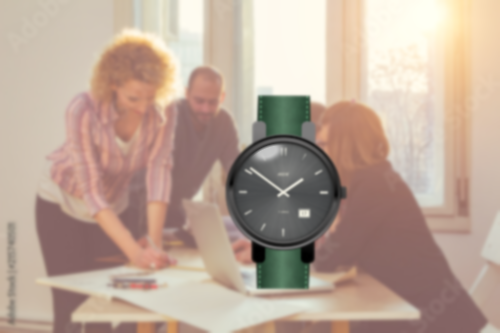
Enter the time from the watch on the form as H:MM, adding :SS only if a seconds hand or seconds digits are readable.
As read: 1:51
